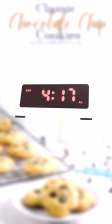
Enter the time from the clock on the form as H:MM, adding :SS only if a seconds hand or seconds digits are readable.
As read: 4:17
